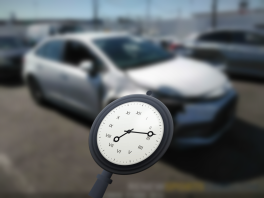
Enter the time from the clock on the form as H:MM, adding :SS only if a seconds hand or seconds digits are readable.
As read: 7:13
